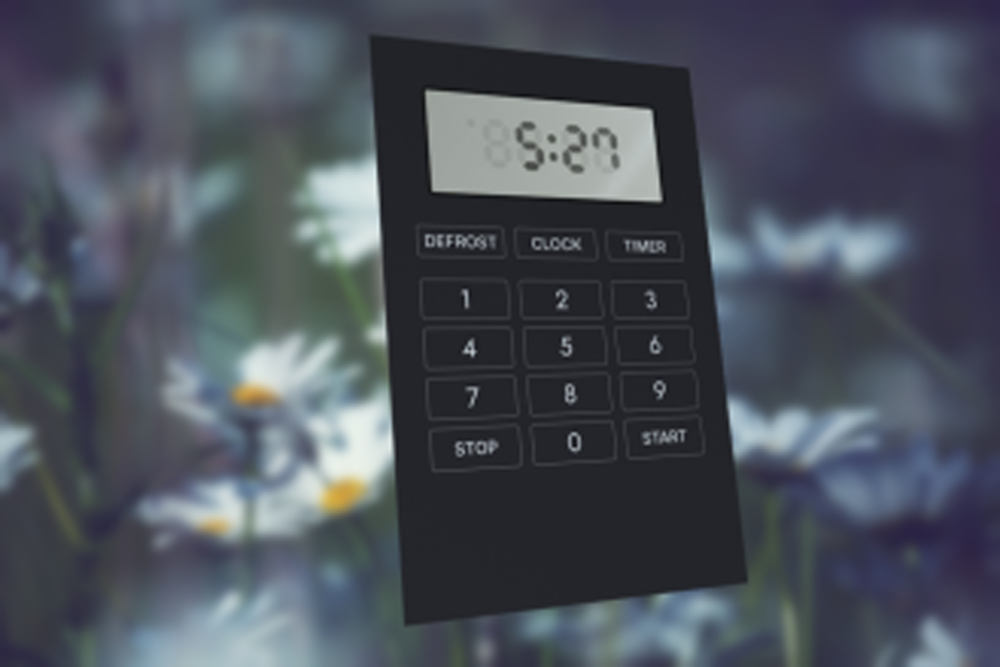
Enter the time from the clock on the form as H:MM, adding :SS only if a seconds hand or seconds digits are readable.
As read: 5:27
